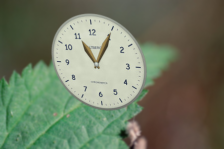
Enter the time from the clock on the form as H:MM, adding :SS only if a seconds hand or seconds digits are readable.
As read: 11:05
